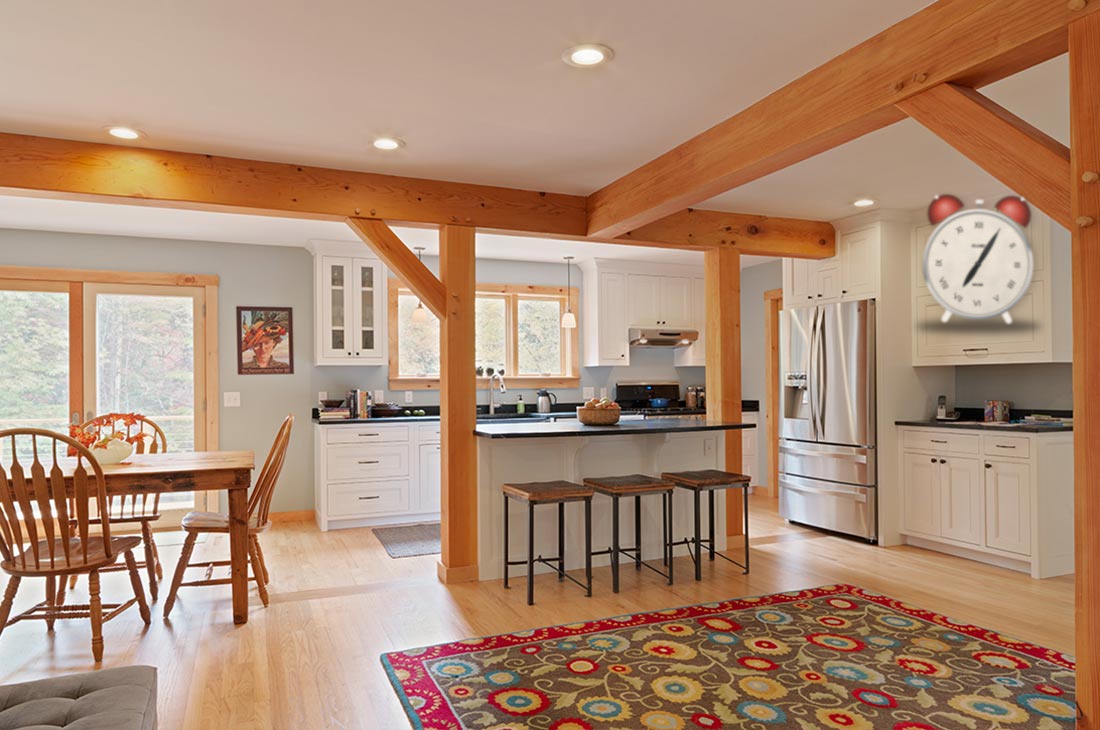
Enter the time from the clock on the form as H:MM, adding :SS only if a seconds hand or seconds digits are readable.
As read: 7:05
